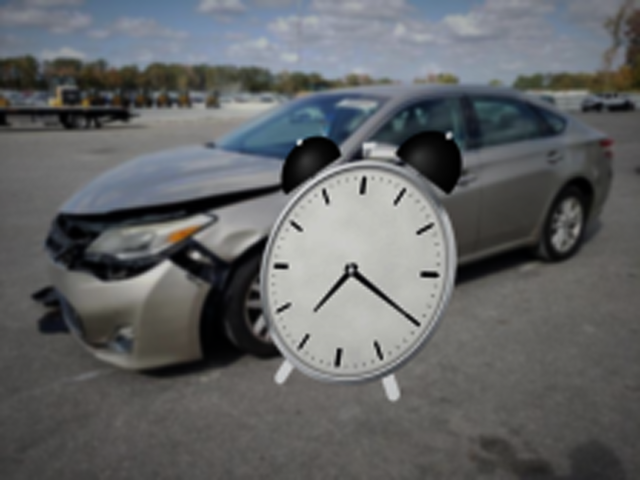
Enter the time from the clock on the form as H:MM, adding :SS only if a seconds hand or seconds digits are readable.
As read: 7:20
